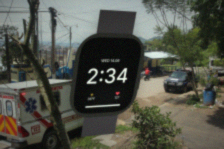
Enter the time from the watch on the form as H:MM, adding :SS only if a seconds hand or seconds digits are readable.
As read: 2:34
